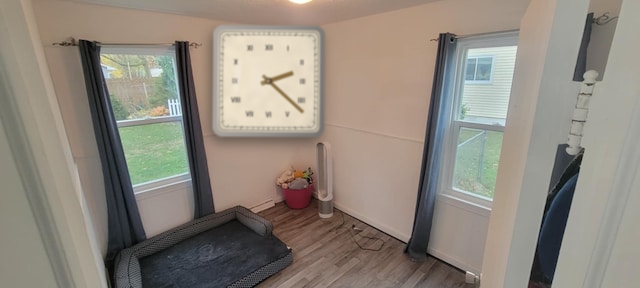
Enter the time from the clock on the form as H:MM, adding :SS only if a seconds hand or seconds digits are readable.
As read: 2:22
